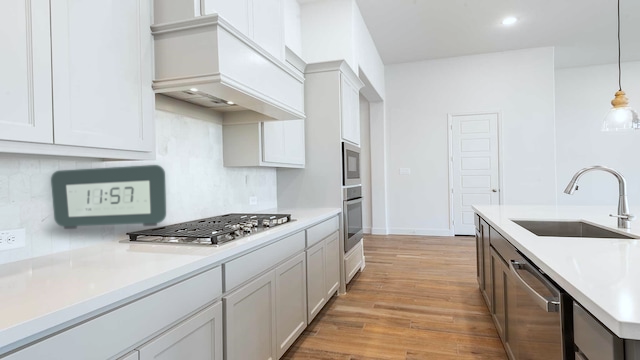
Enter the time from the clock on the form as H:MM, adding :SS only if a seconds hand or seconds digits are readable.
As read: 11:57
